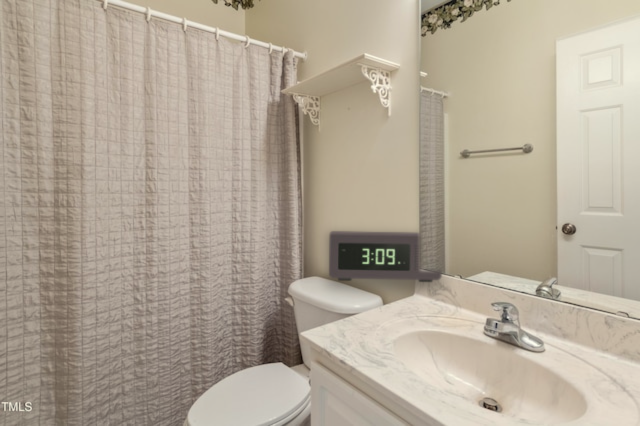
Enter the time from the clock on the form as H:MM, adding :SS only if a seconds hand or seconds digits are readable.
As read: 3:09
